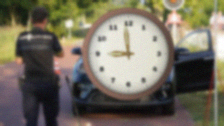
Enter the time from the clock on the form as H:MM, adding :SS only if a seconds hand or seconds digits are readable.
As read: 8:59
